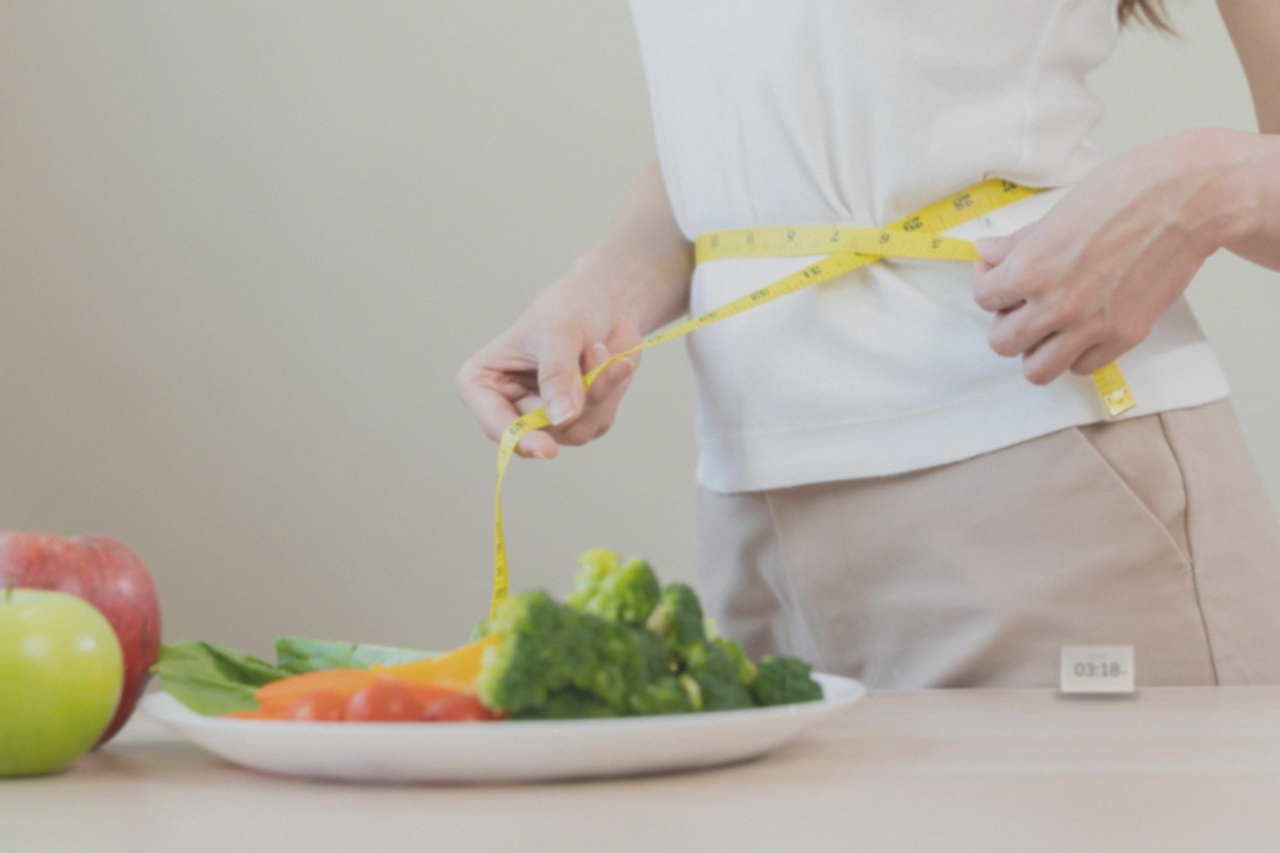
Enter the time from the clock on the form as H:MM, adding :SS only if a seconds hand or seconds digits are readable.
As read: 3:18
